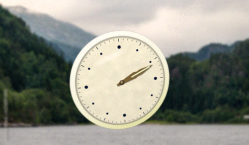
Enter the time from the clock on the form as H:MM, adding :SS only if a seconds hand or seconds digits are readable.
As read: 2:11
